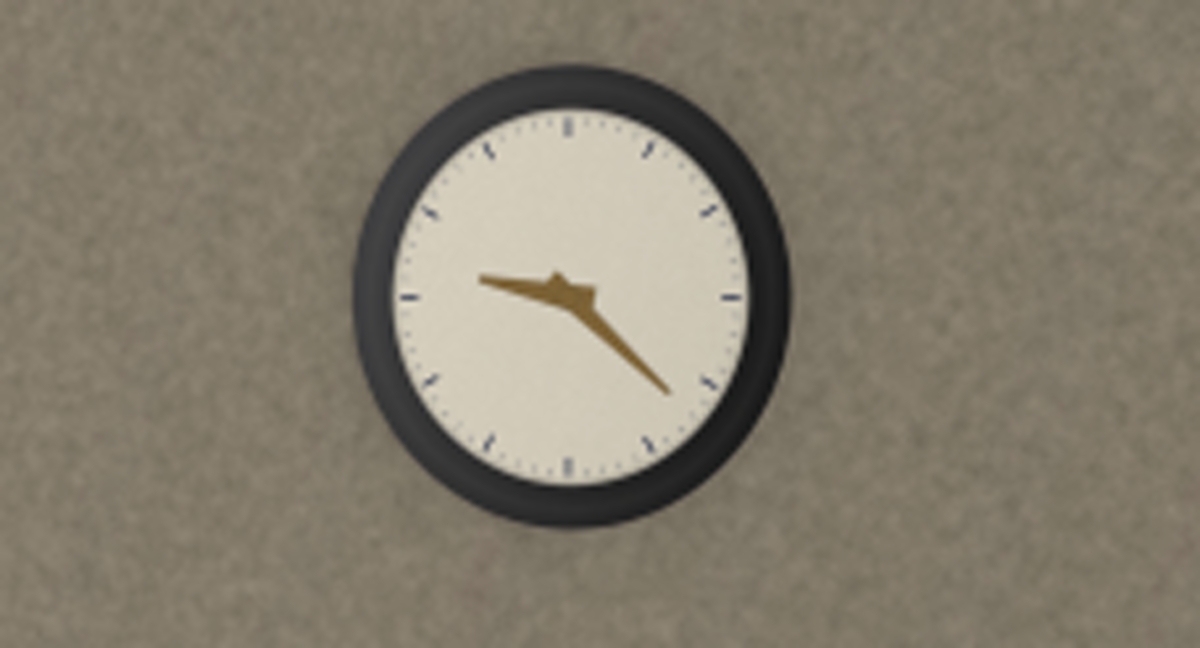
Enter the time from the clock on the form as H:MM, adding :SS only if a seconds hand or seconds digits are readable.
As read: 9:22
